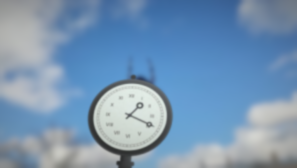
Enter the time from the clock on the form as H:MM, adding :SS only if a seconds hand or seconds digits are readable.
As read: 1:19
